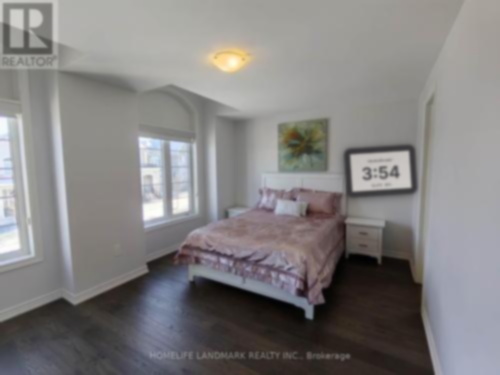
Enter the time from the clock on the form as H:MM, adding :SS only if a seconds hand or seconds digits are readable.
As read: 3:54
